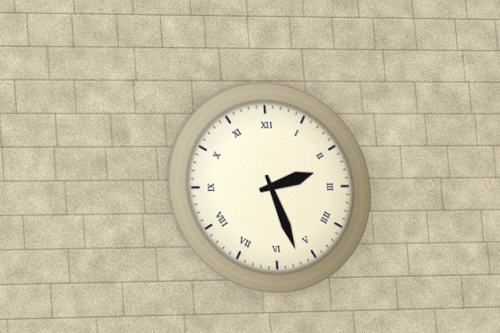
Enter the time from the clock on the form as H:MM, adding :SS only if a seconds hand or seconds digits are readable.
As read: 2:27
